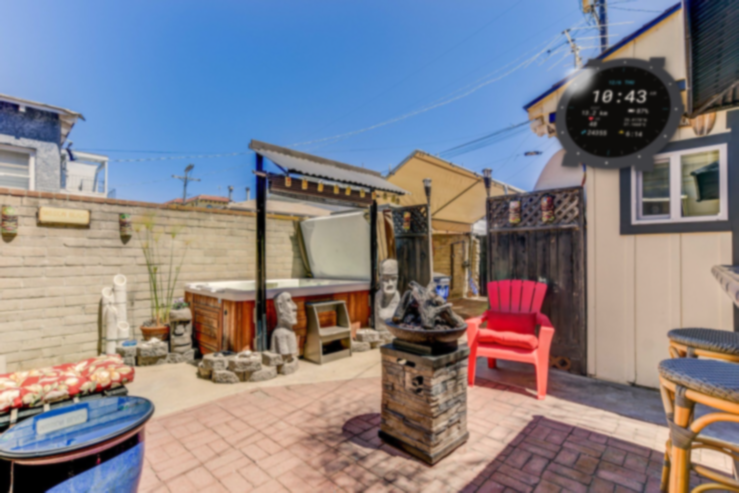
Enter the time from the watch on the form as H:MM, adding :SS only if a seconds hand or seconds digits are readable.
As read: 10:43
